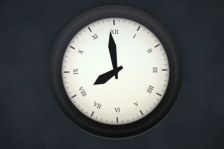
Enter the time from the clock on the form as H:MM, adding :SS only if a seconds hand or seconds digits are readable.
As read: 7:59
